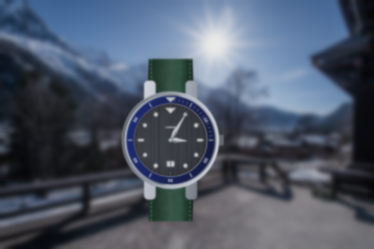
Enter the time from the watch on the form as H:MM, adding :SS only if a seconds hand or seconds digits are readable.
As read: 3:05
